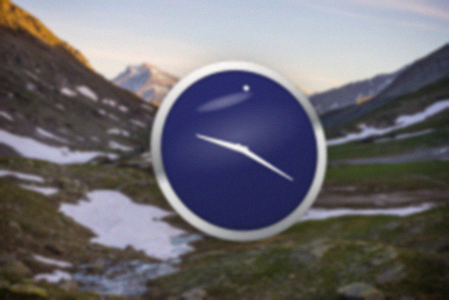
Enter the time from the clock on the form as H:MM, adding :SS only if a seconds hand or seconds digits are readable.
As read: 9:19
